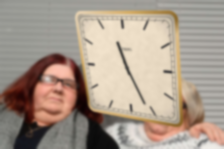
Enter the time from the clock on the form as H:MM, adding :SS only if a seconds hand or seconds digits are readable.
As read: 11:26
